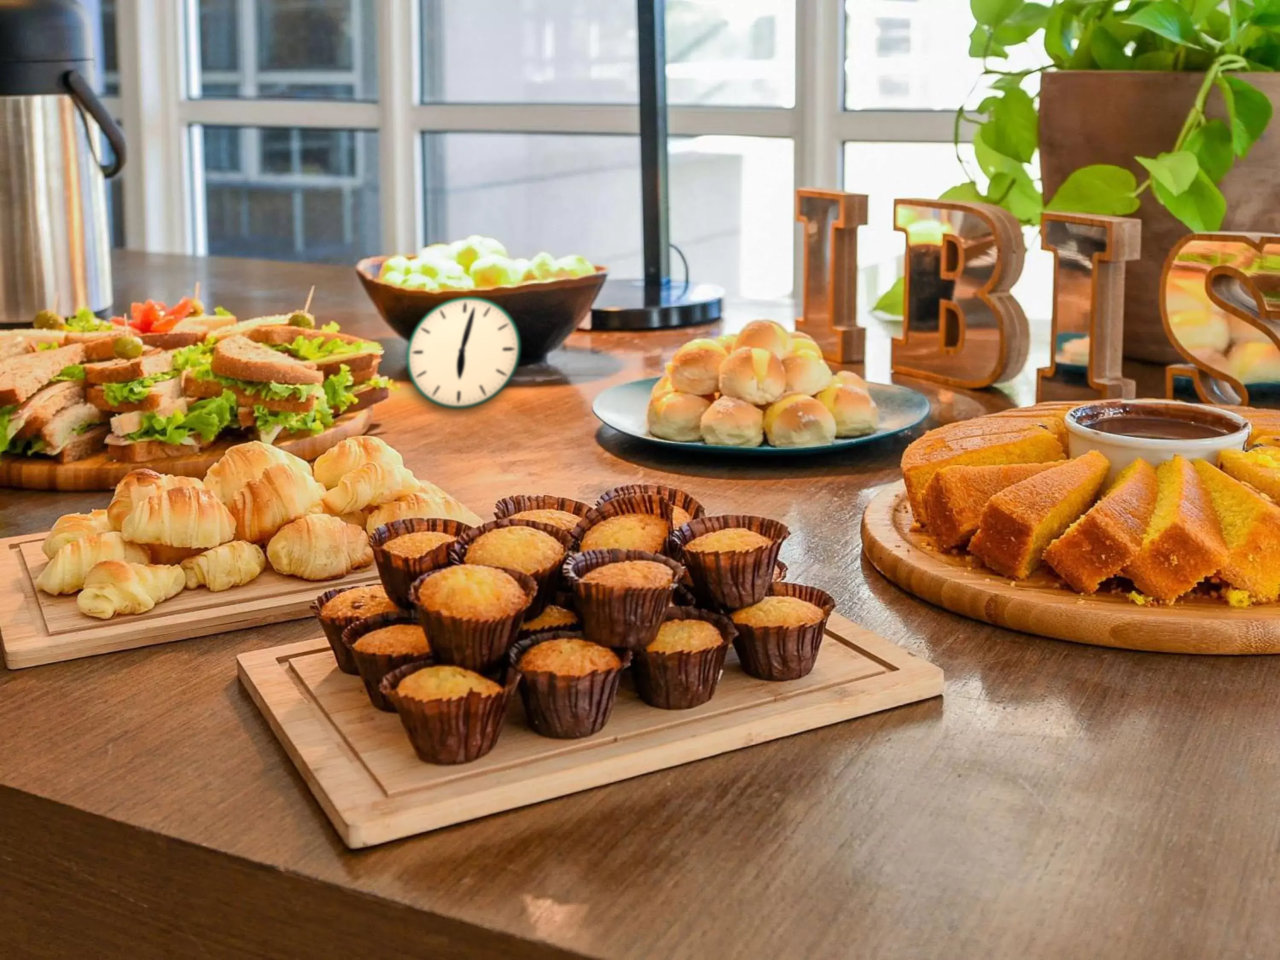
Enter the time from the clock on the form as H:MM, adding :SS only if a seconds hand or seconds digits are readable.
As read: 6:02
